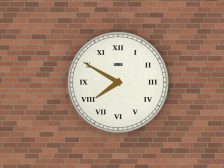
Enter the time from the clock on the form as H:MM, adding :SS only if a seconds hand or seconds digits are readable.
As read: 7:50
